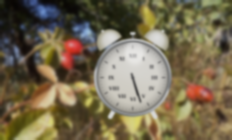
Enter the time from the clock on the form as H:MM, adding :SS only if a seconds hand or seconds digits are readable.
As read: 5:27
